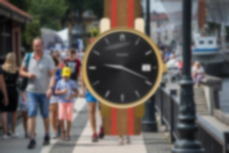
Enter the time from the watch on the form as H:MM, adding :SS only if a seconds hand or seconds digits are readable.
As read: 9:19
